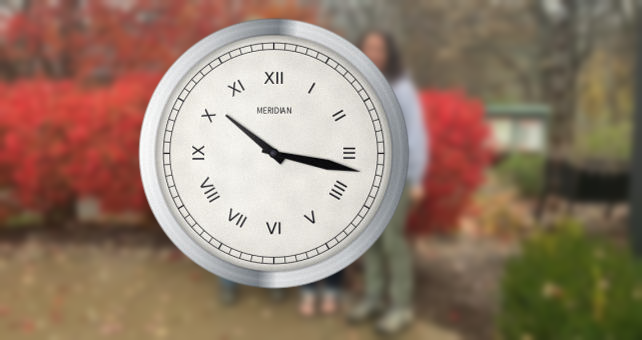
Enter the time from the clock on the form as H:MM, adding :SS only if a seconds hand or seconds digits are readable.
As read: 10:17
